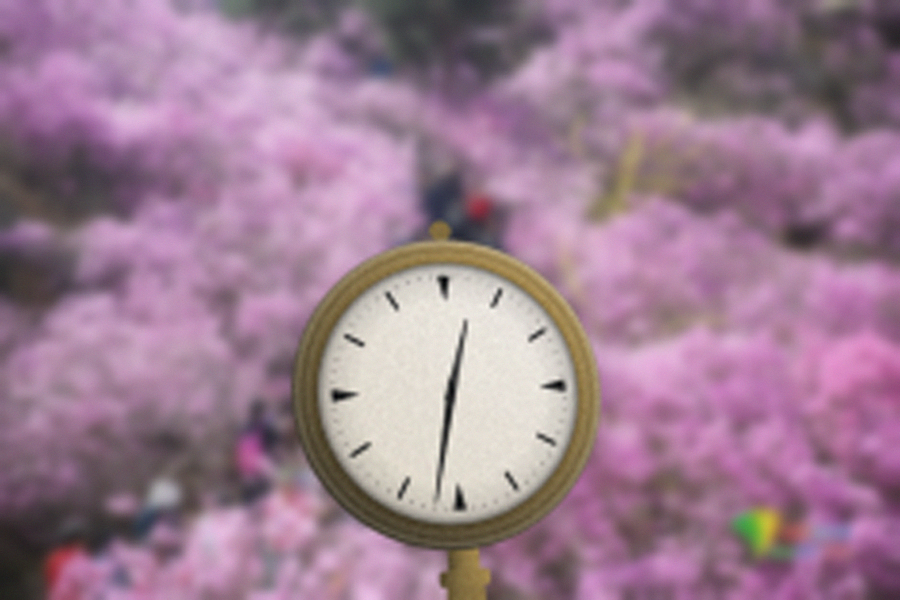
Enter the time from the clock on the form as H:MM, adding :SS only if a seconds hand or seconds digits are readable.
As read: 12:32
